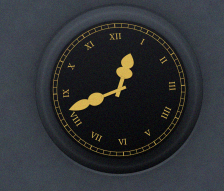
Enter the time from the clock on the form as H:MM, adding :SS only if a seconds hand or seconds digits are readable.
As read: 12:42
